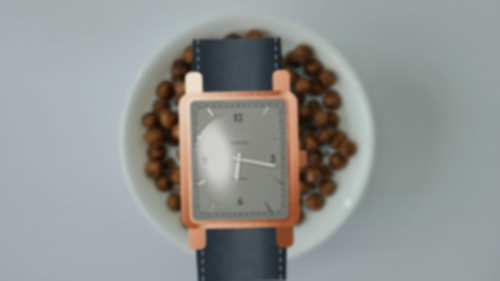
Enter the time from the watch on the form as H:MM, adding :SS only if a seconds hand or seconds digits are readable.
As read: 6:17
